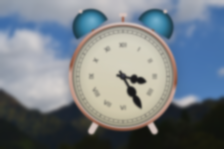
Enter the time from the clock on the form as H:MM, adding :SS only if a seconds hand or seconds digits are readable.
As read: 3:25
